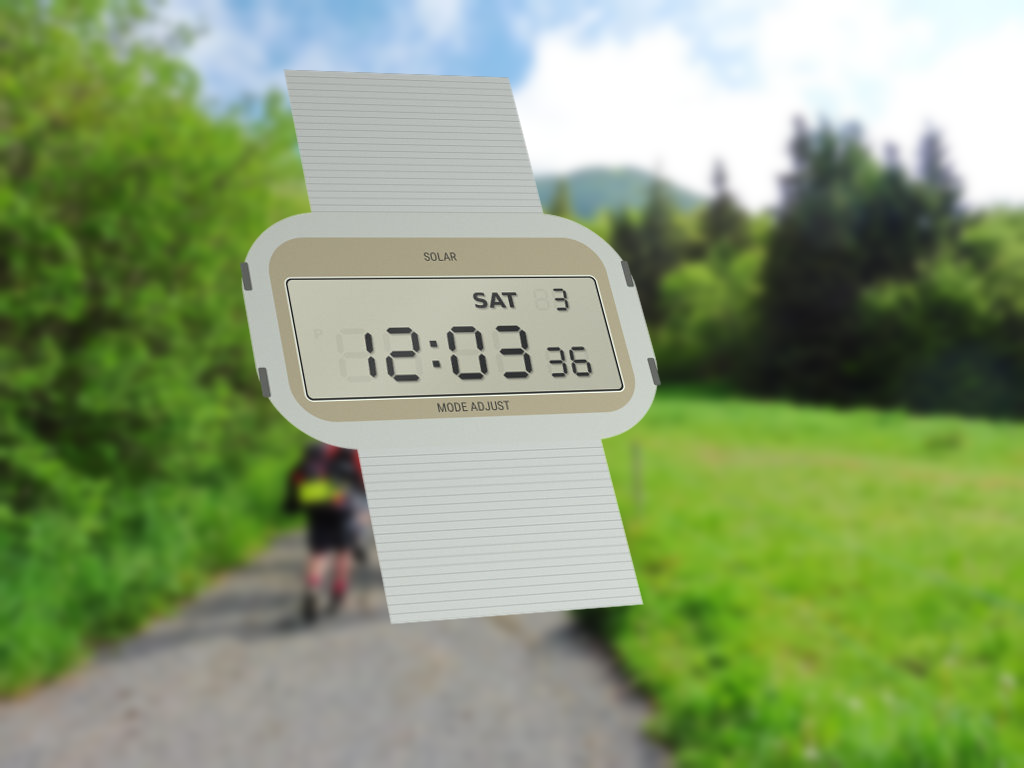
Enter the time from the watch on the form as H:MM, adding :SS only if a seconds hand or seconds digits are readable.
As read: 12:03:36
